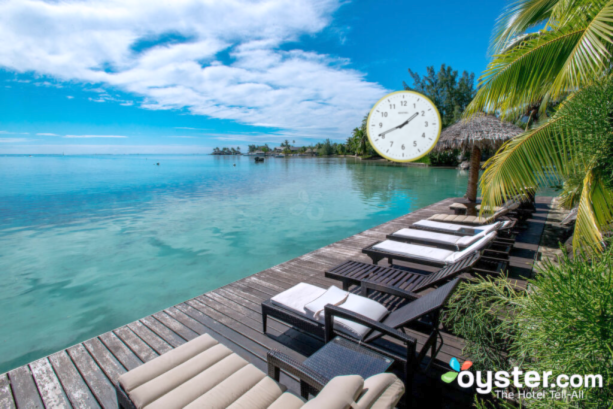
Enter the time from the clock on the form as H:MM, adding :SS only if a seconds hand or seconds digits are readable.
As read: 1:41
